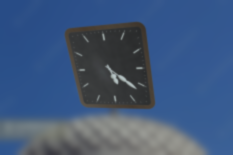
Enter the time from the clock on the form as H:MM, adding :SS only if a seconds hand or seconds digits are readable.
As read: 5:22
